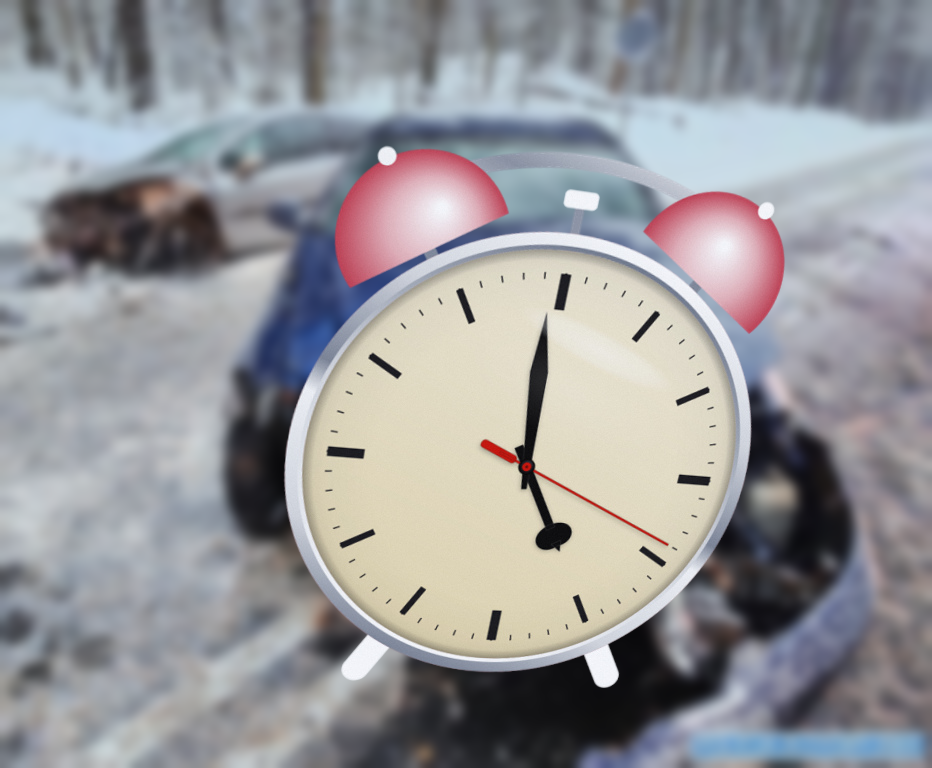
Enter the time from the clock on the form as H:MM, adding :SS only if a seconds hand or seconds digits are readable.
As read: 4:59:19
